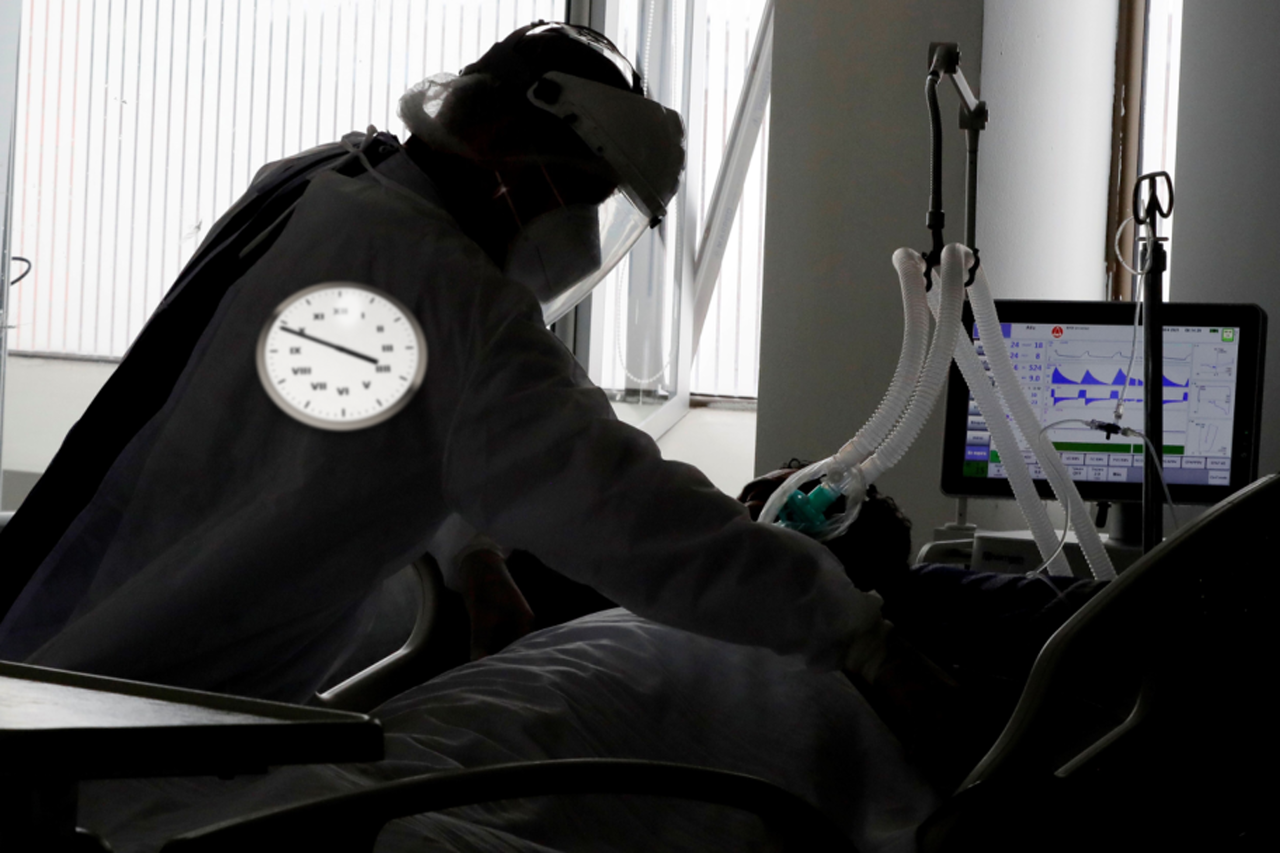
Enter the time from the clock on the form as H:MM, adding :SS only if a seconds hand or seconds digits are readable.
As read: 3:49
